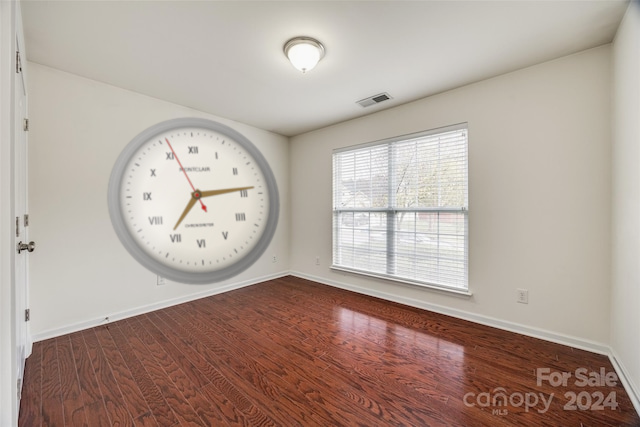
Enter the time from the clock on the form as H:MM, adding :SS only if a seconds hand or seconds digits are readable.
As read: 7:13:56
